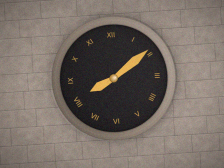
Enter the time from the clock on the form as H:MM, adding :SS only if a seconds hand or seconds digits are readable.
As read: 8:09
